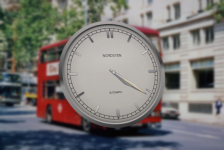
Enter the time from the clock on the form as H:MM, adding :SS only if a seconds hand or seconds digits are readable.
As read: 4:21
